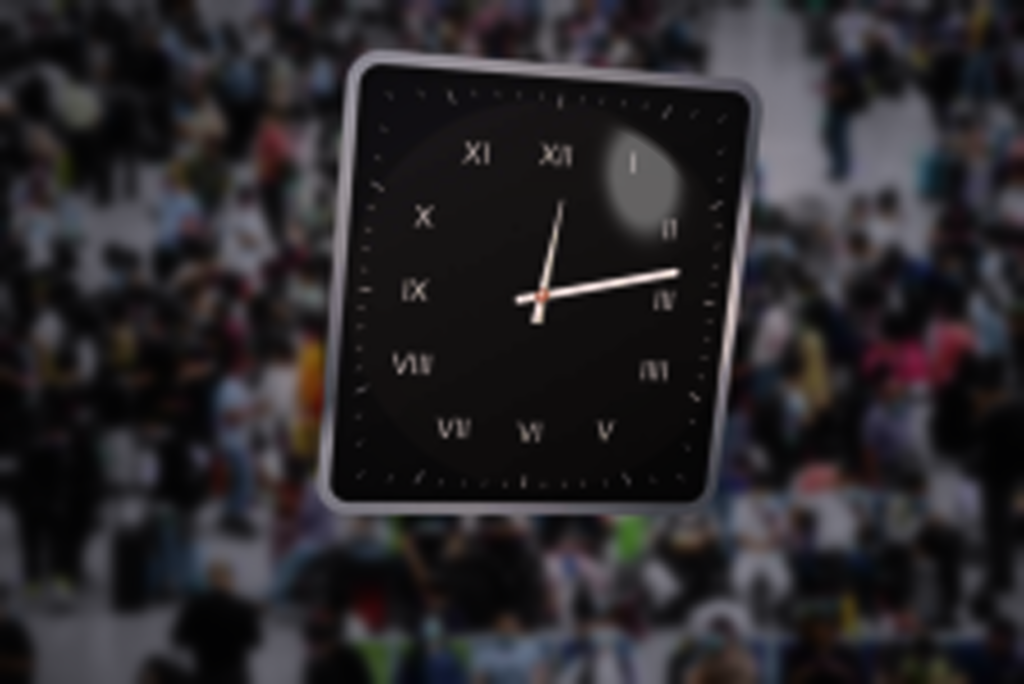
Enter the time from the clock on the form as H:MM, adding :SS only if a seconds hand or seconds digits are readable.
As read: 12:13
